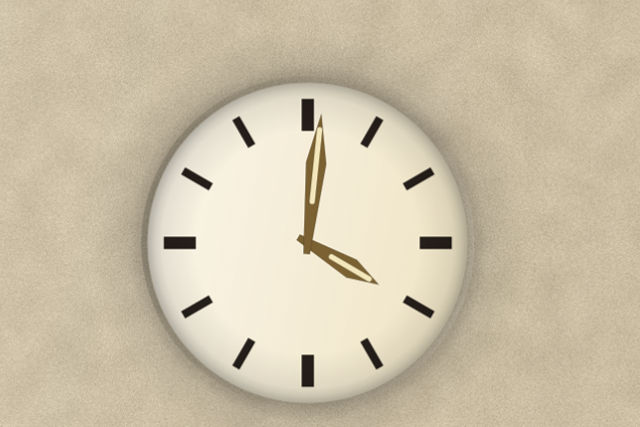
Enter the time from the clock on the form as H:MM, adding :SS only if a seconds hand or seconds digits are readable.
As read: 4:01
